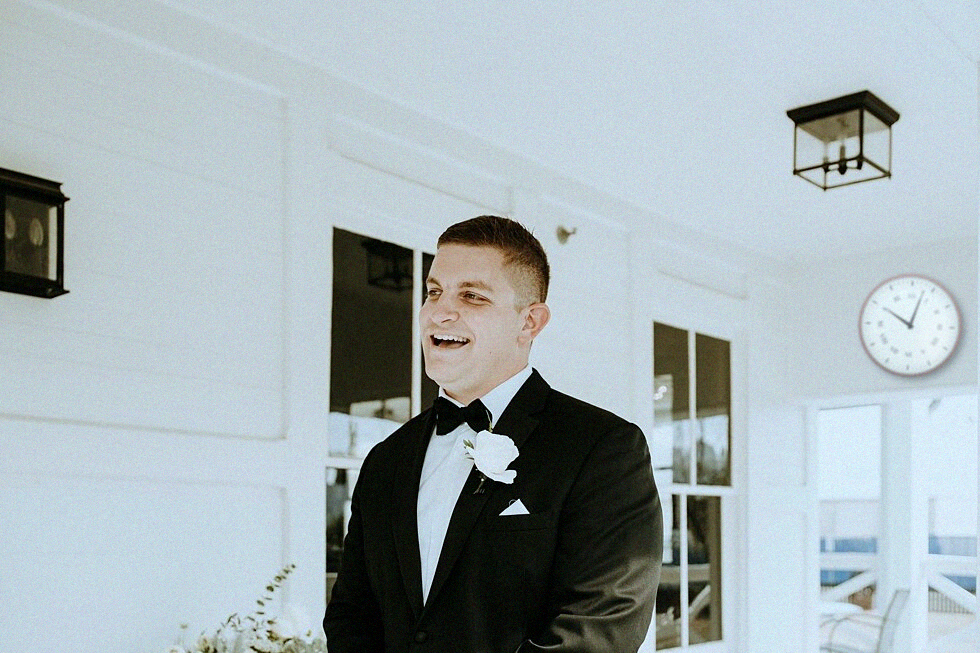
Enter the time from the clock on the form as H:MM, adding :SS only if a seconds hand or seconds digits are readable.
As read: 10:03
